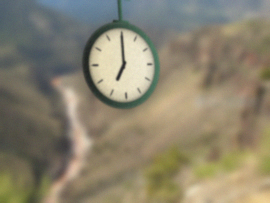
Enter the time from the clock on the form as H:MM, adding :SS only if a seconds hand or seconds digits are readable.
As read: 7:00
